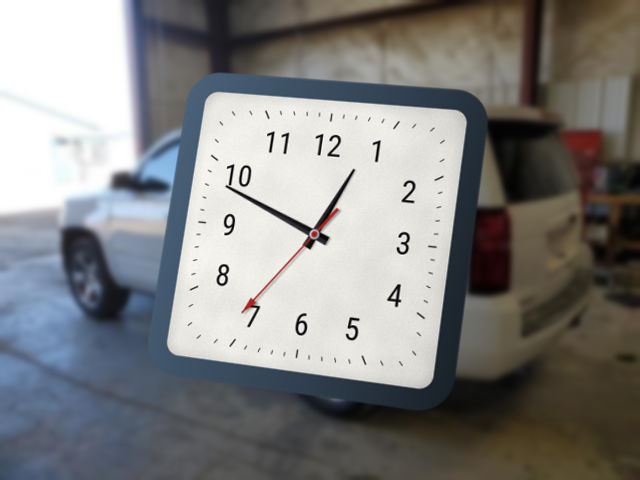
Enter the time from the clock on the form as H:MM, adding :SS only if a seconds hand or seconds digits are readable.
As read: 12:48:36
